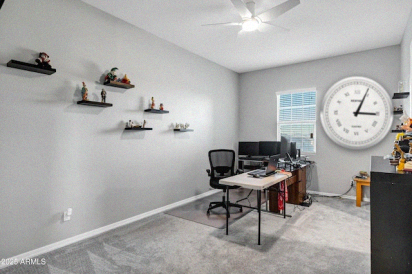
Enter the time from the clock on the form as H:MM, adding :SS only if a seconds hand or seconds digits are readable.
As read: 3:04
